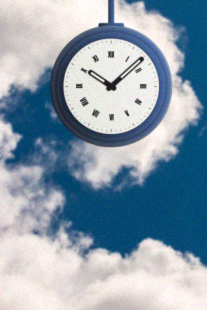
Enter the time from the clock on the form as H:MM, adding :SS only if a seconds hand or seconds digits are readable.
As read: 10:08
